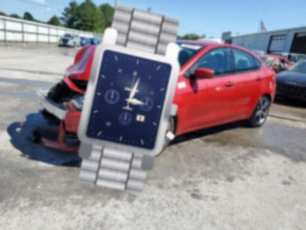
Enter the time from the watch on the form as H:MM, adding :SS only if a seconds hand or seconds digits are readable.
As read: 3:02
